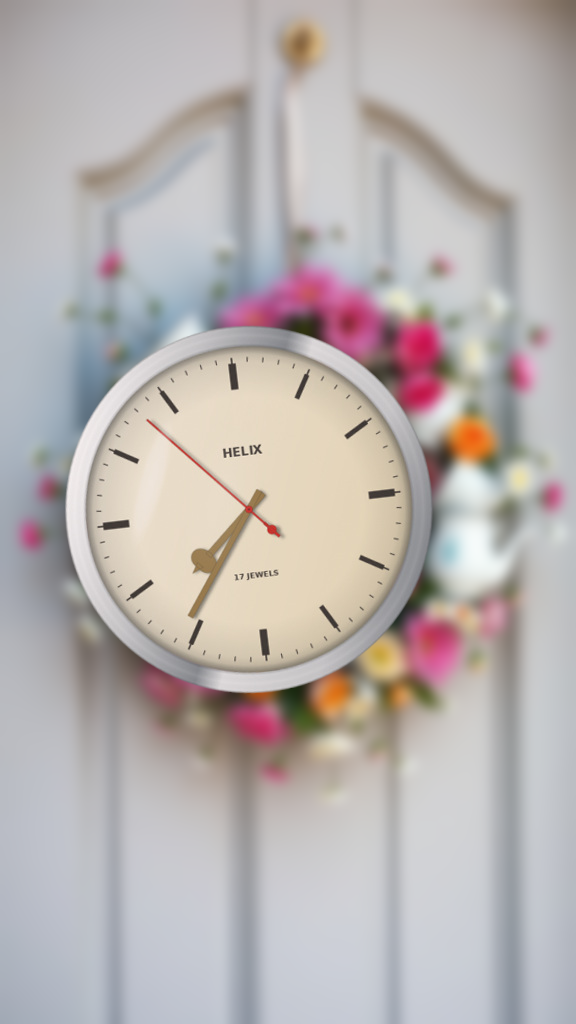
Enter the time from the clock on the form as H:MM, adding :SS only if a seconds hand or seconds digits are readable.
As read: 7:35:53
